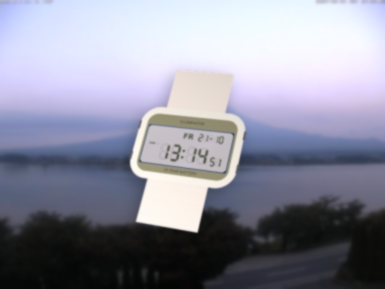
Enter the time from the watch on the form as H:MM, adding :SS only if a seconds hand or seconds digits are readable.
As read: 13:14
